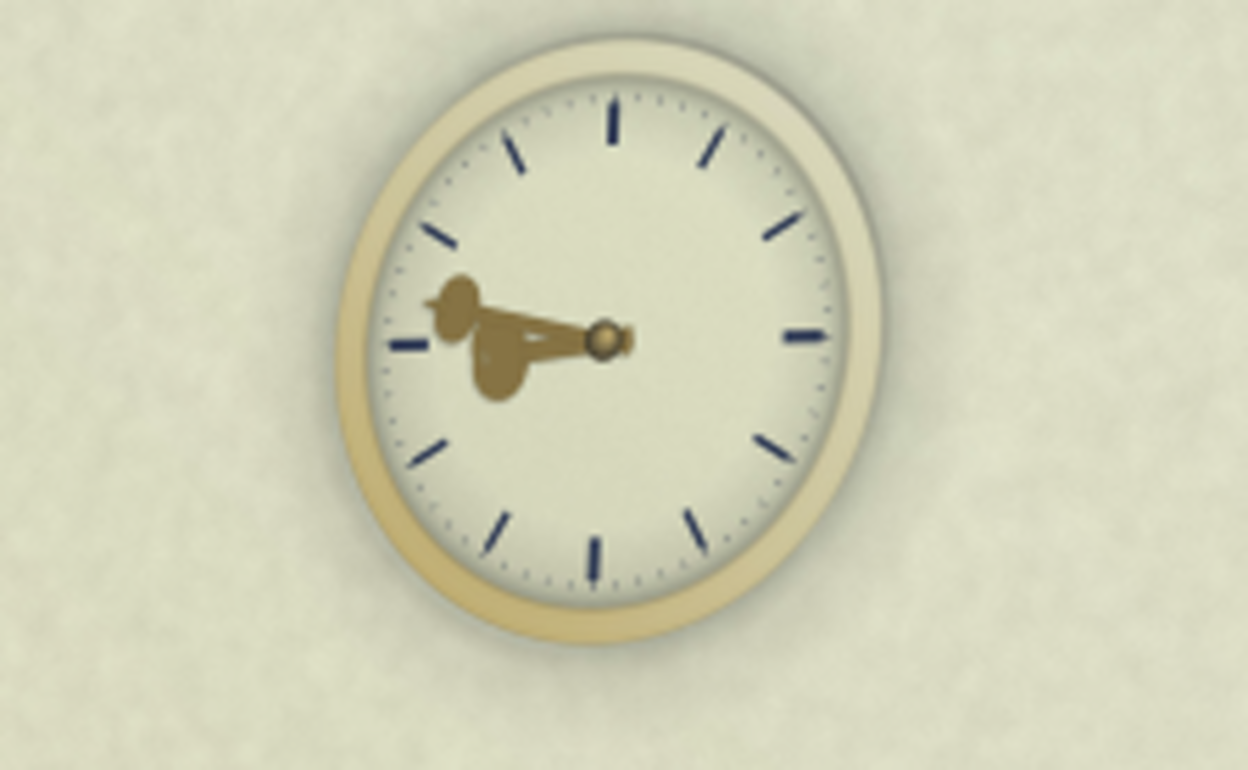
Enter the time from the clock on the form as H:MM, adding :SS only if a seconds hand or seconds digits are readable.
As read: 8:47
